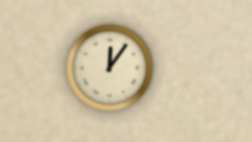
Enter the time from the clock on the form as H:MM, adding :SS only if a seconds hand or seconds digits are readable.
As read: 12:06
